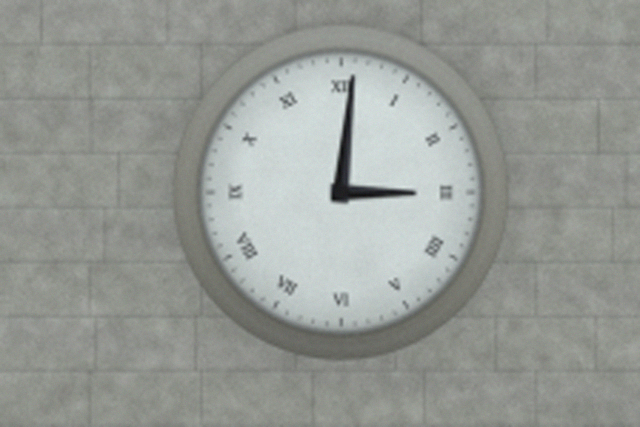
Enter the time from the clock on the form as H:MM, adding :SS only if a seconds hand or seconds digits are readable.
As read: 3:01
